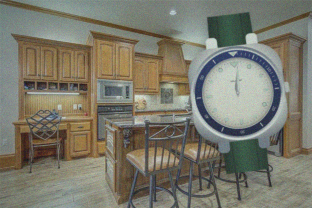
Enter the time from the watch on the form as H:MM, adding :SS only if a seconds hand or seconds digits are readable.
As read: 12:01
